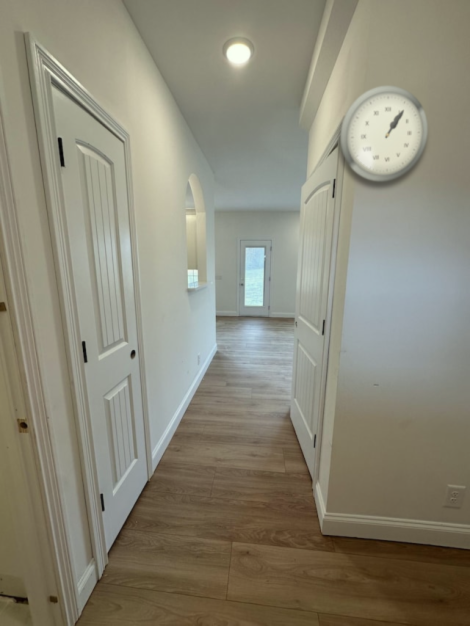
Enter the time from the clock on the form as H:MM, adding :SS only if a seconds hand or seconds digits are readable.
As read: 1:06
